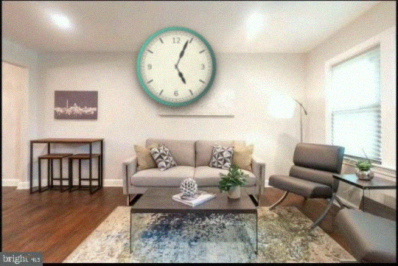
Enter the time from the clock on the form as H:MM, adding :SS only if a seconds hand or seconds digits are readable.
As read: 5:04
